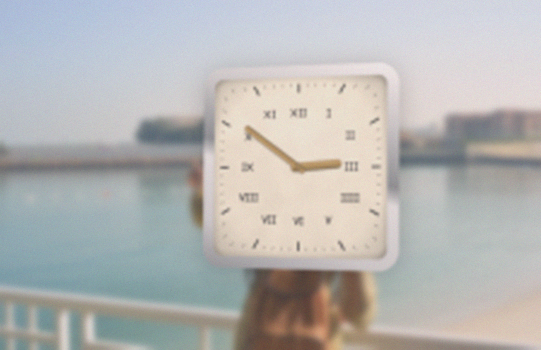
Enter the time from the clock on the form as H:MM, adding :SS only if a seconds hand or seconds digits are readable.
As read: 2:51
